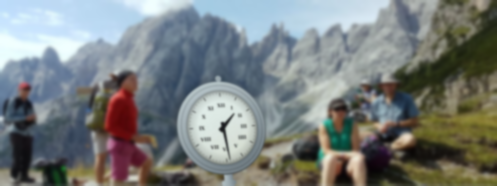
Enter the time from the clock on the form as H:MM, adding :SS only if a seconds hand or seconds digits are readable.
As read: 1:29
